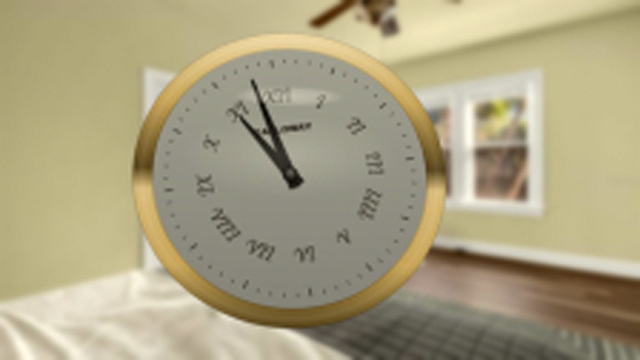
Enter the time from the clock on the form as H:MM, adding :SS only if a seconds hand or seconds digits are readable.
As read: 10:58
